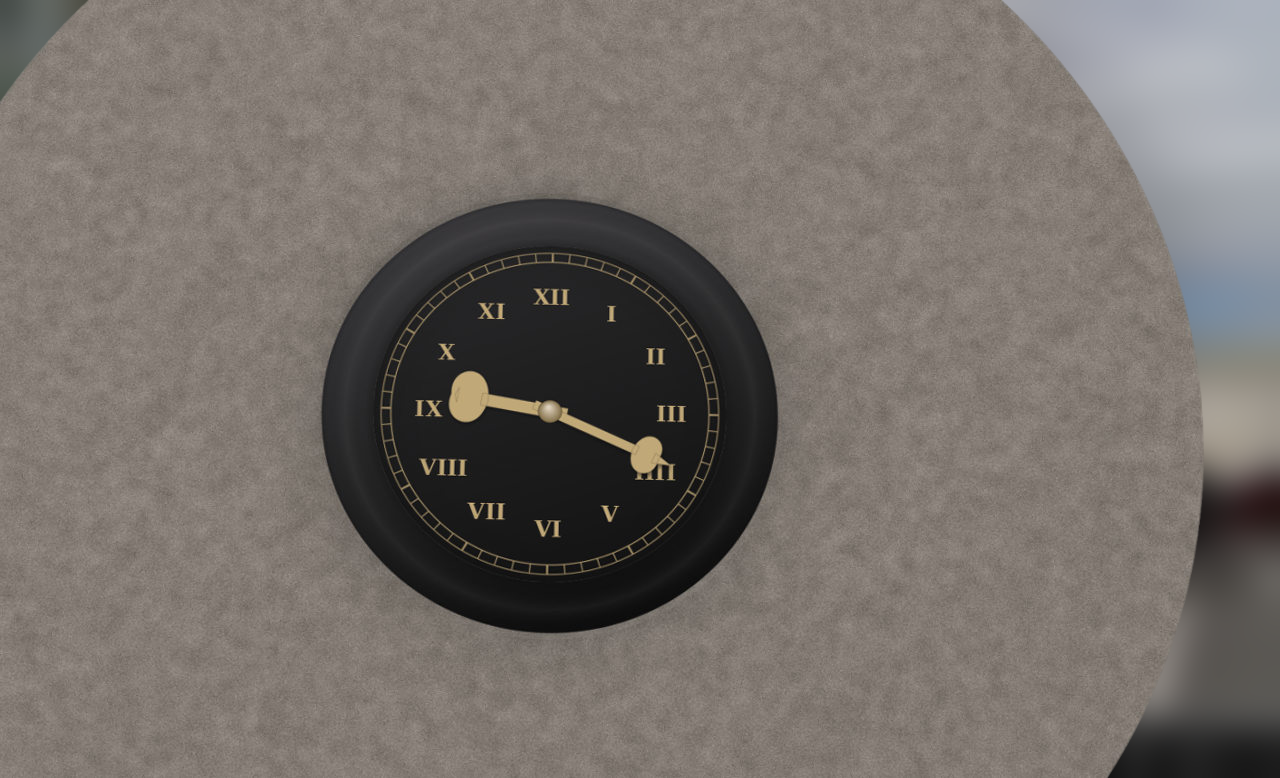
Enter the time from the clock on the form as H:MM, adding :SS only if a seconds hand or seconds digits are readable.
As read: 9:19
